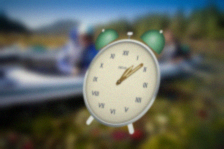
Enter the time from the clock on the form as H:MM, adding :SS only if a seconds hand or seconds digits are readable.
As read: 1:08
